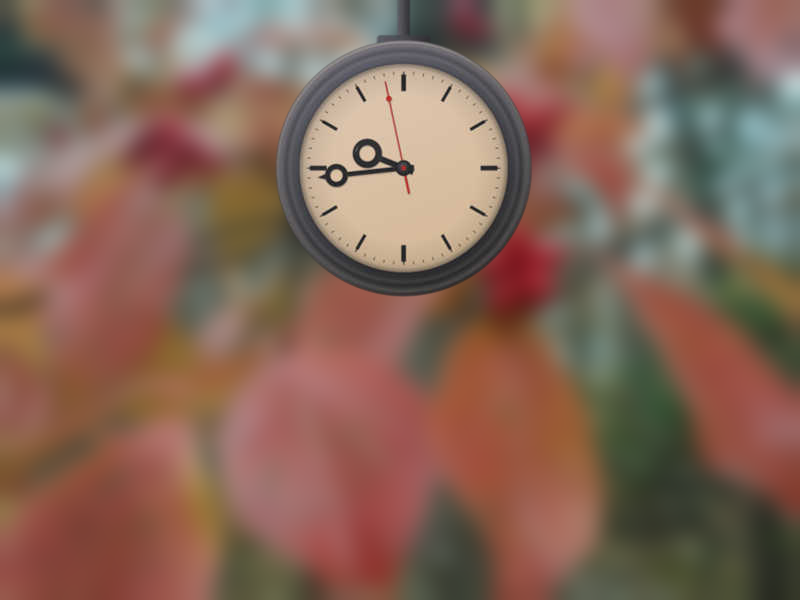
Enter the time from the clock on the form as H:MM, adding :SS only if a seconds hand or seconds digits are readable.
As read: 9:43:58
